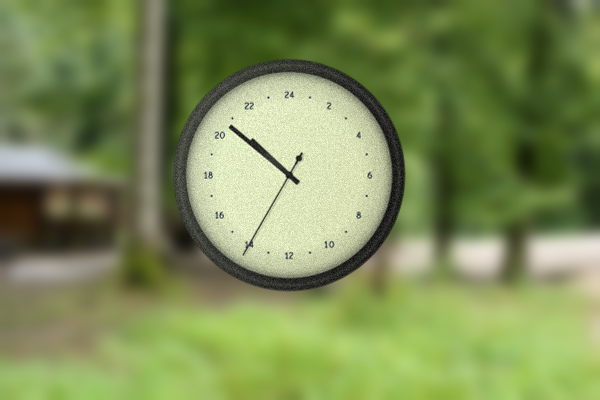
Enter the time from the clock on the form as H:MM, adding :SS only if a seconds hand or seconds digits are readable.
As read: 20:51:35
